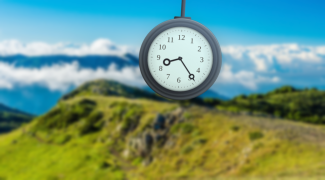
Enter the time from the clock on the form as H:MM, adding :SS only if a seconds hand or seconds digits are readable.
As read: 8:24
